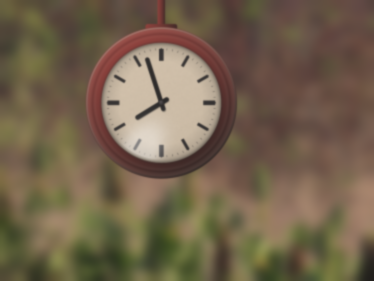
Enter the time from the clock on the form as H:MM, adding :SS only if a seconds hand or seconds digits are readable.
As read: 7:57
